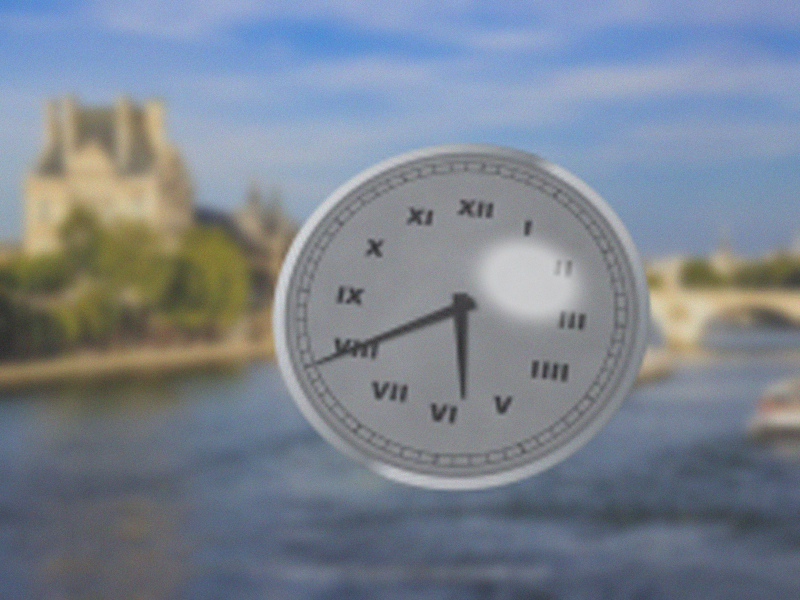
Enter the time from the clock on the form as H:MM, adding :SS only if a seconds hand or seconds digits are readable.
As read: 5:40
